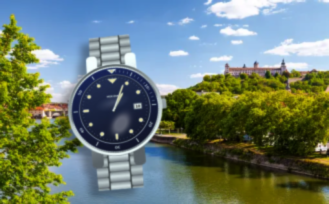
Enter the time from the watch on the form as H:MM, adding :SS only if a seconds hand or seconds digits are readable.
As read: 1:04
